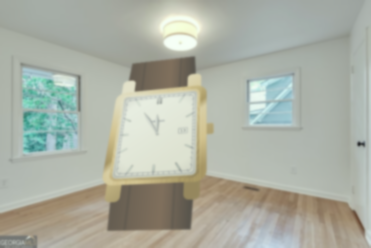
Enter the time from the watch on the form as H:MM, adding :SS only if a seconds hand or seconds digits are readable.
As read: 11:55
